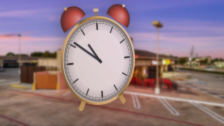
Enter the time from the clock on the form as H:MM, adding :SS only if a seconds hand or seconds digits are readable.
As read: 10:51
